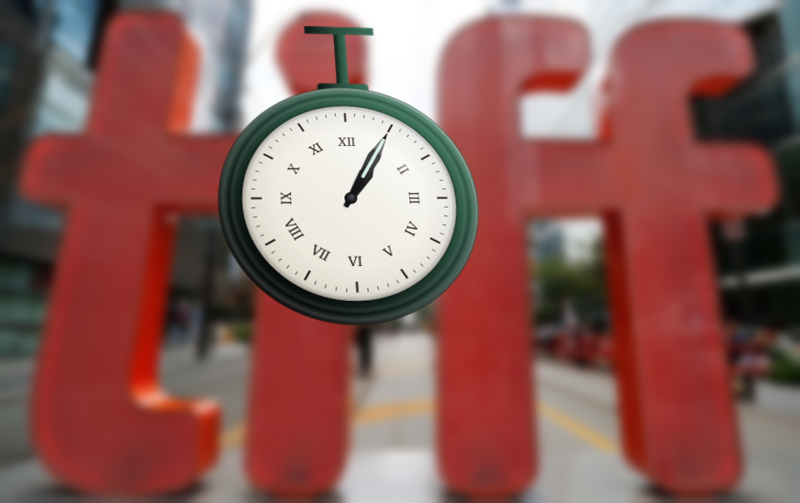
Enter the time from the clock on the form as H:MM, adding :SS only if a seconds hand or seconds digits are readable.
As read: 1:05
